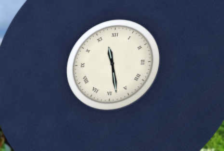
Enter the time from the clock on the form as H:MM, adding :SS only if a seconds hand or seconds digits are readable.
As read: 11:28
